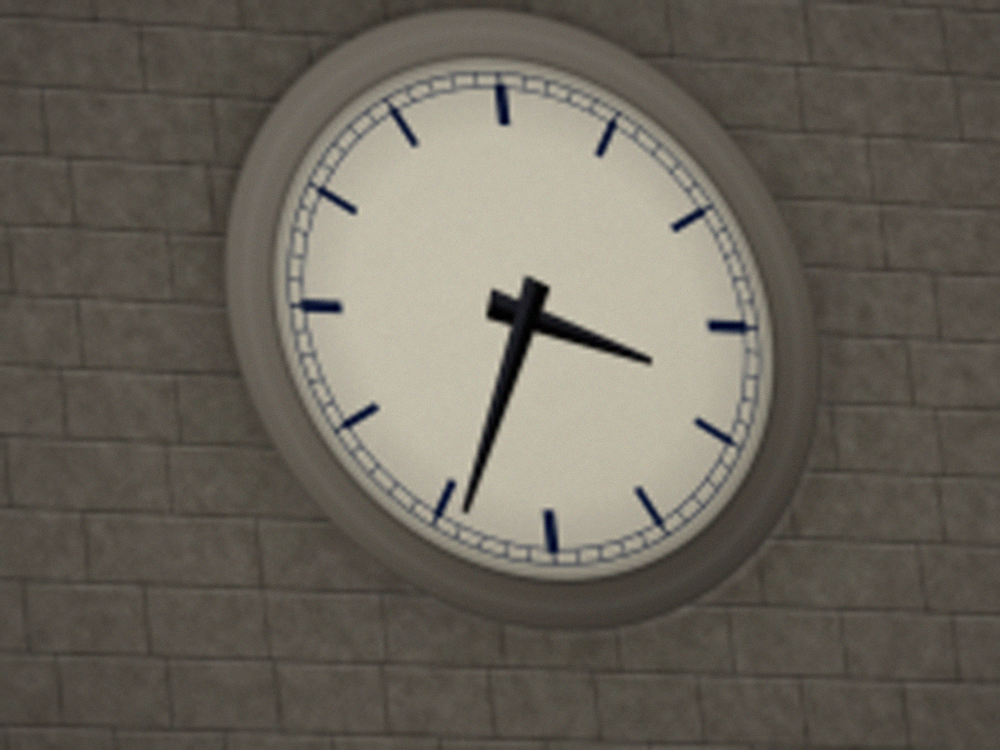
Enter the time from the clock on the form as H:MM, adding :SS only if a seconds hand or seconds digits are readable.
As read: 3:34
